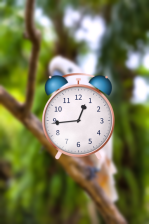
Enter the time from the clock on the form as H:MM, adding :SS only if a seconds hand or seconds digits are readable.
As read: 12:44
